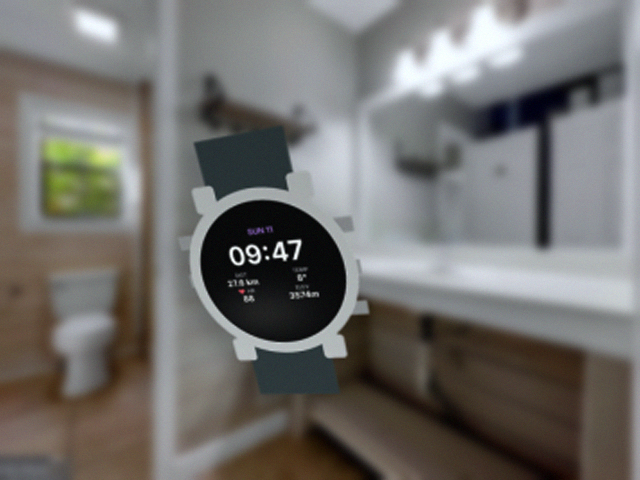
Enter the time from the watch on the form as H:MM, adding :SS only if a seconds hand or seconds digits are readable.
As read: 9:47
